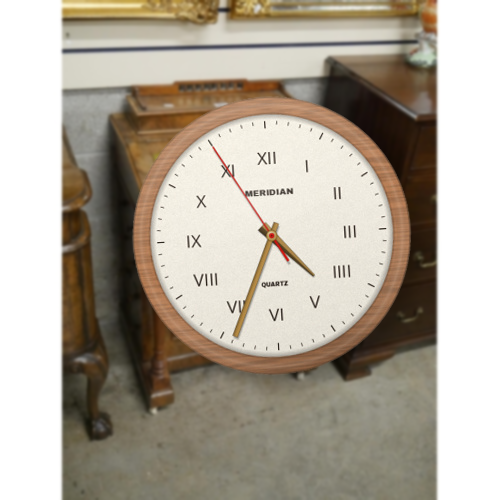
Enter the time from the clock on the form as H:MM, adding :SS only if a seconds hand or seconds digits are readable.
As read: 4:33:55
